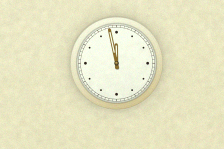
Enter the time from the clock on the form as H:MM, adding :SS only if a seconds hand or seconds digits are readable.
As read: 11:58
